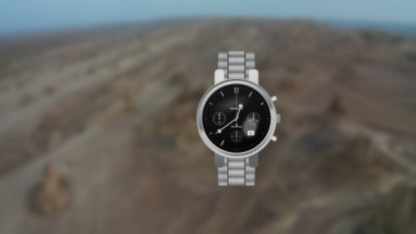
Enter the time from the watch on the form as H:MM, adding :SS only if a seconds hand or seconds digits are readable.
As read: 12:39
